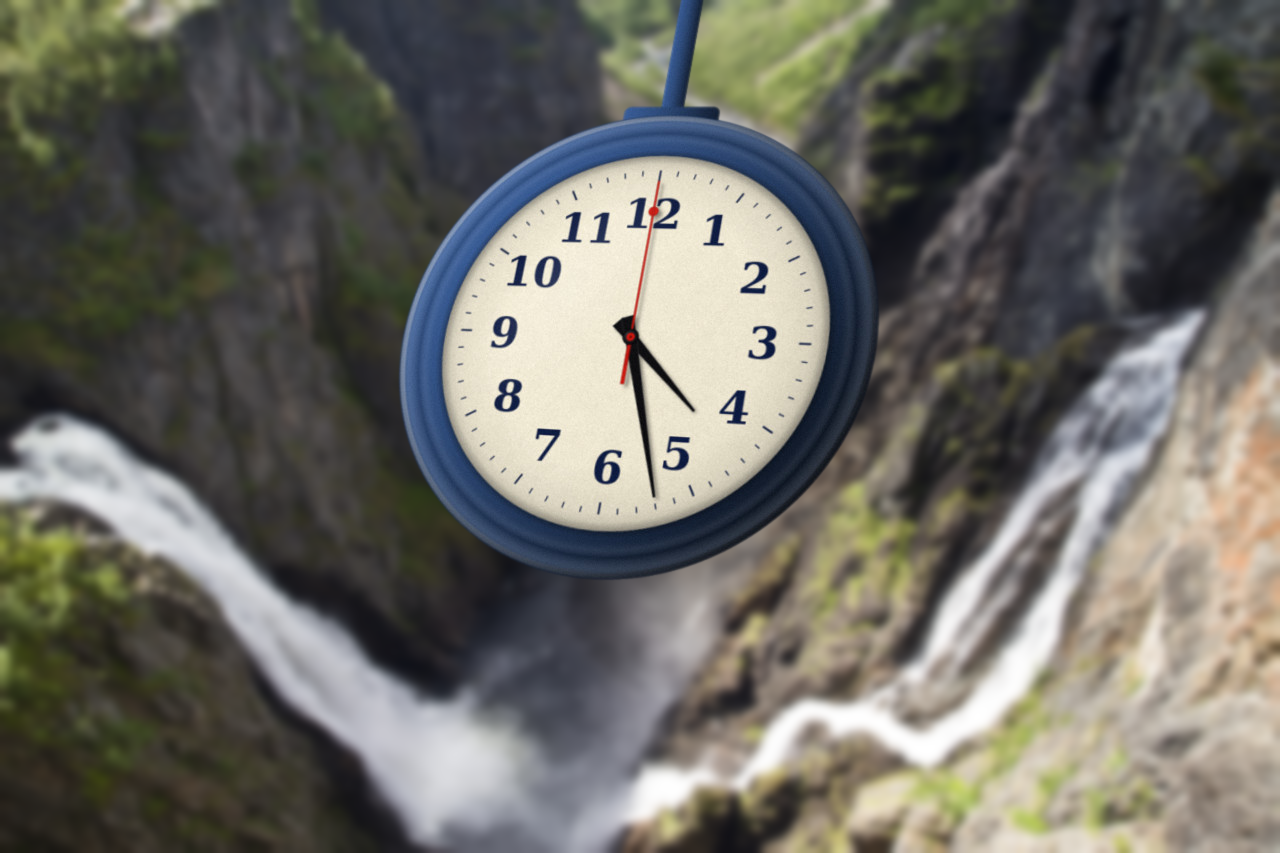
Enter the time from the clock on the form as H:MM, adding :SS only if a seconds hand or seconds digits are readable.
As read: 4:27:00
